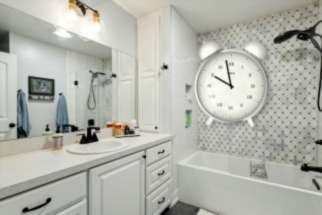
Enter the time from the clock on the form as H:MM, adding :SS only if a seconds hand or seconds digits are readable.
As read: 9:58
